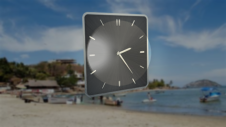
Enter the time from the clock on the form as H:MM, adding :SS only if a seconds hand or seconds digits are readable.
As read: 2:24
